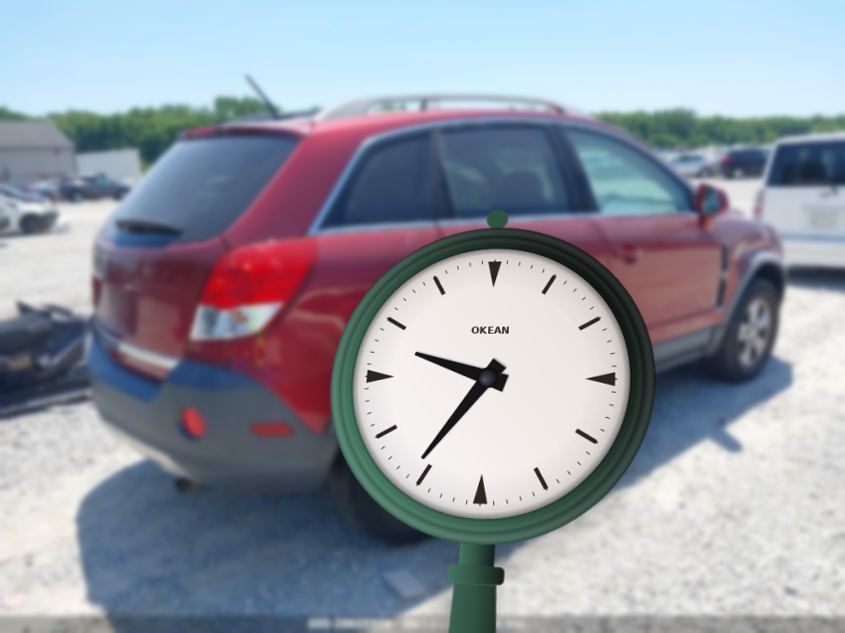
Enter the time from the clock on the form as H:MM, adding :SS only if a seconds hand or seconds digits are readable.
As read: 9:36
